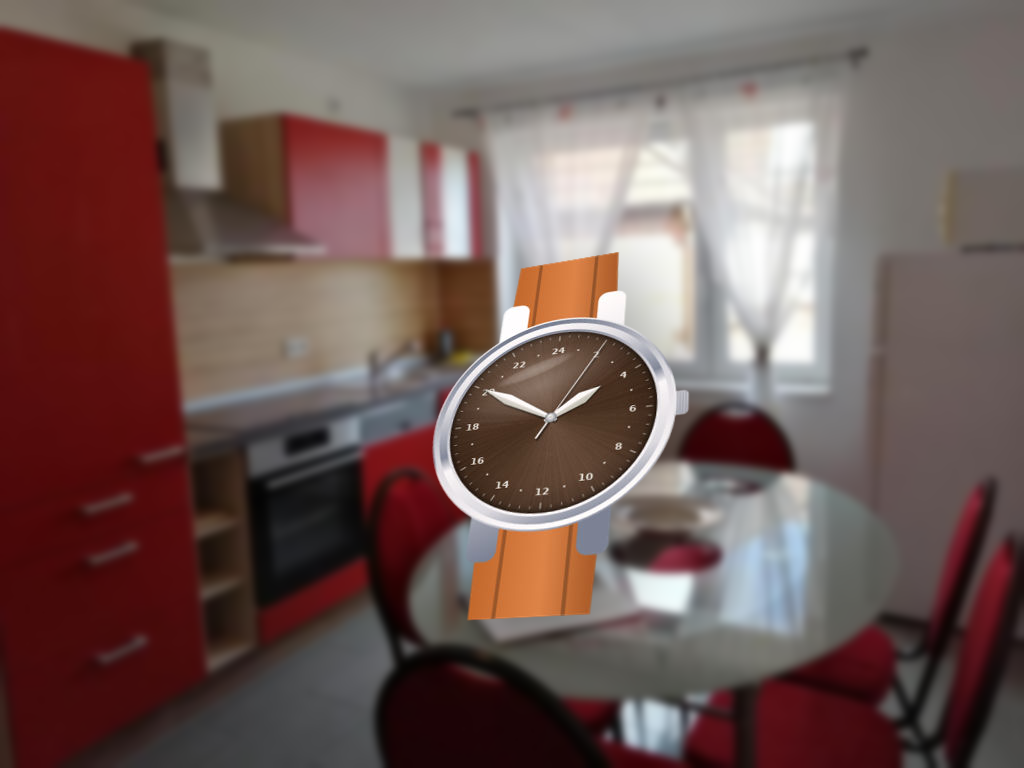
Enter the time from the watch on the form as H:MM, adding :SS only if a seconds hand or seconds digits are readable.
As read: 3:50:05
